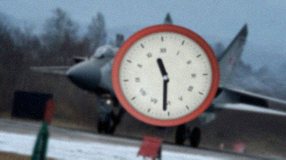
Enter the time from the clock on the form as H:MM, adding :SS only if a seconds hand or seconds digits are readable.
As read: 11:31
